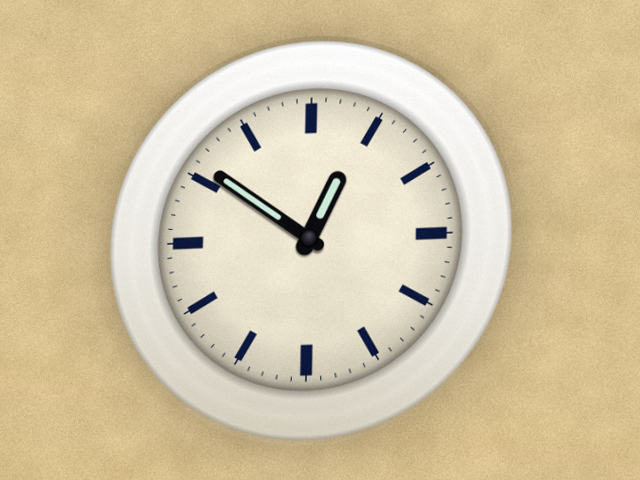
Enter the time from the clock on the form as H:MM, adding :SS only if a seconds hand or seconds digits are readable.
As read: 12:51
